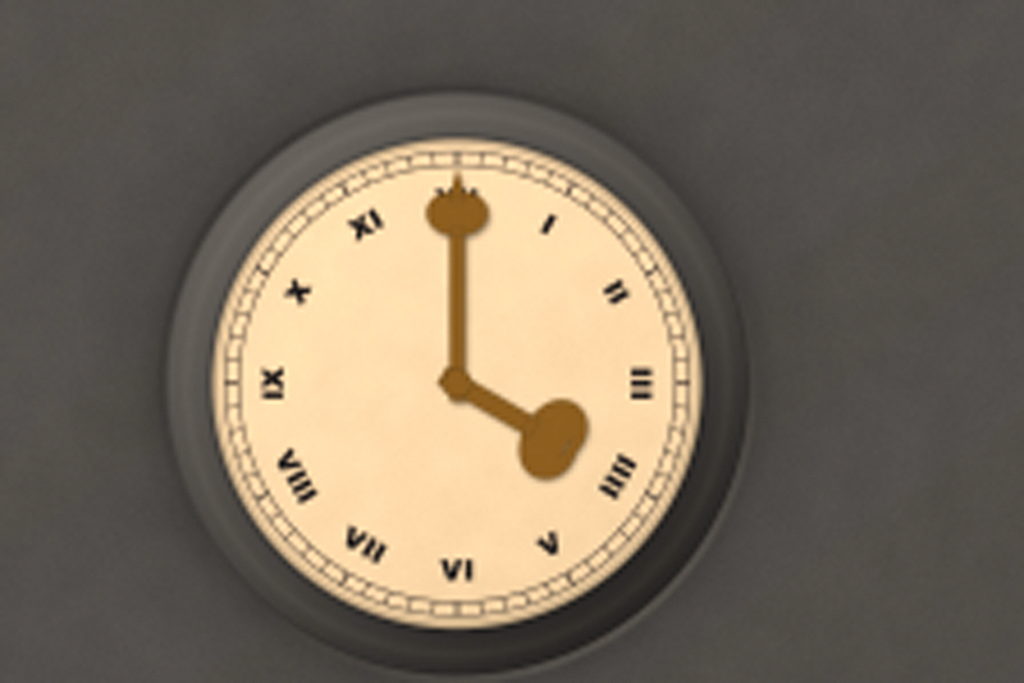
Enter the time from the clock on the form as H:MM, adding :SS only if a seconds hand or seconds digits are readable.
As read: 4:00
